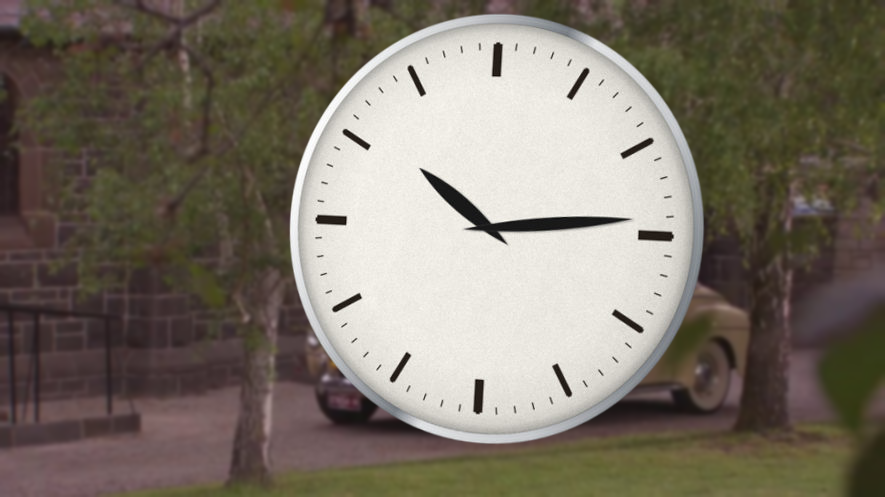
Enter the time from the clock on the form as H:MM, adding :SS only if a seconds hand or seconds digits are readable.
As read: 10:14
